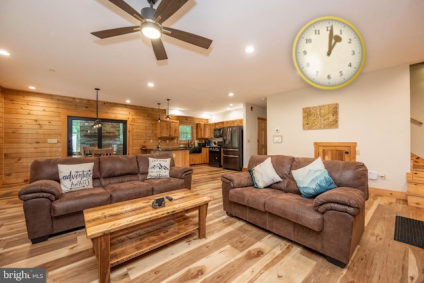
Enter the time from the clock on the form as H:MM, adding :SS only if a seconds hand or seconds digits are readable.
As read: 1:01
